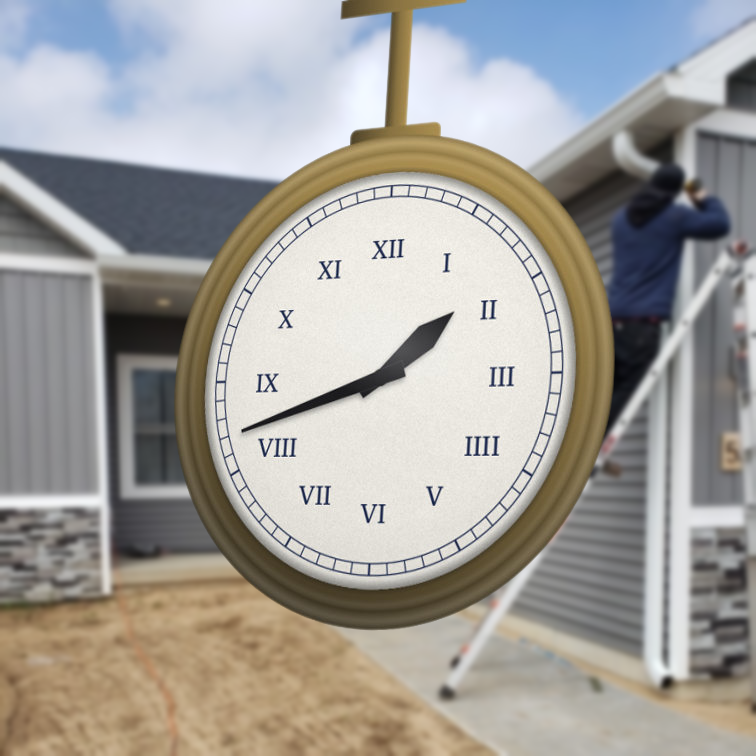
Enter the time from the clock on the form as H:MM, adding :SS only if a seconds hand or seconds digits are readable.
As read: 1:42
